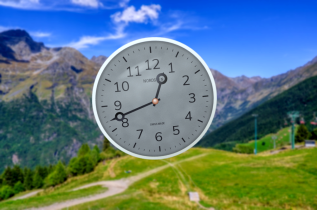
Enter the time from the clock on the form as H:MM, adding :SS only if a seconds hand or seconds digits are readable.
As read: 12:42
